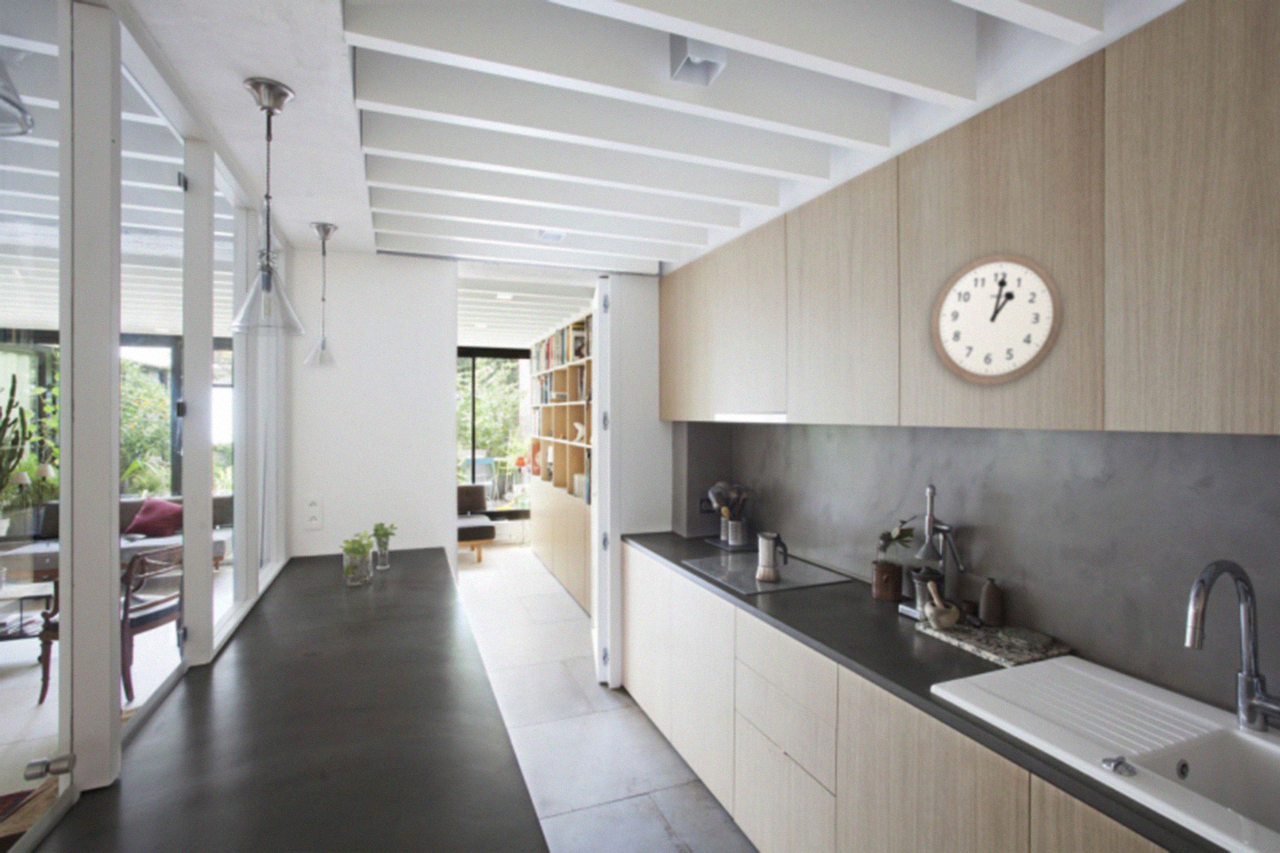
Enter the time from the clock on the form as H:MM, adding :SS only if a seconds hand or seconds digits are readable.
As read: 1:01
